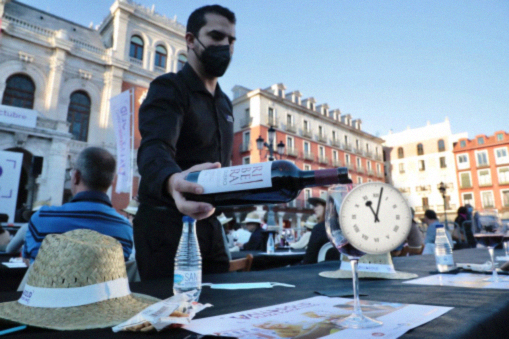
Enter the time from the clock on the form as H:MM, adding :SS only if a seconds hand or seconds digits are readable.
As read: 11:02
